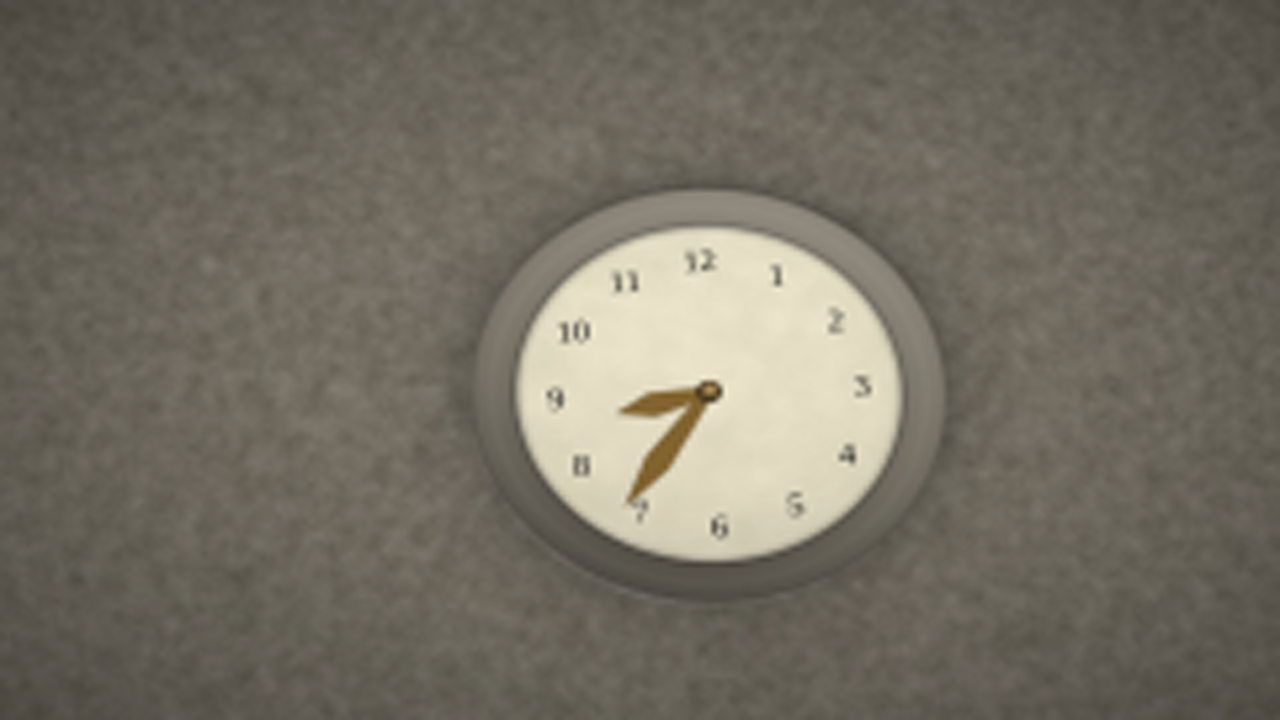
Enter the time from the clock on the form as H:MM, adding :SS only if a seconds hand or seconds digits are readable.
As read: 8:36
